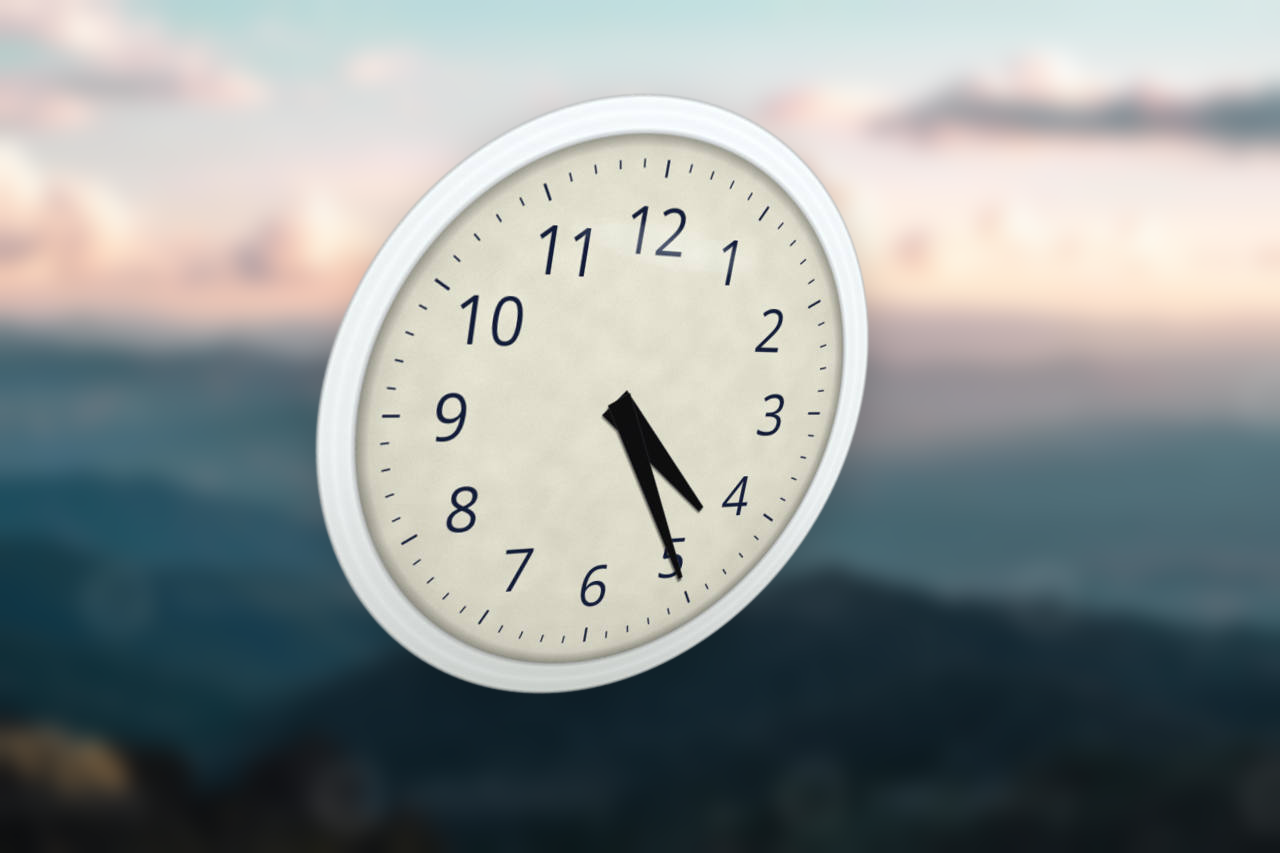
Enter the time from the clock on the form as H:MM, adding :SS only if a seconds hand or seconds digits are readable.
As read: 4:25
